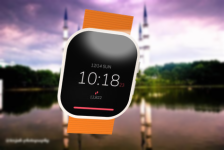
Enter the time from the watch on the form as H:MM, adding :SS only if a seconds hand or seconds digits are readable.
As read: 10:18
